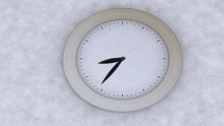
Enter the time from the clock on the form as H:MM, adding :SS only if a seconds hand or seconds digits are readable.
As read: 8:36
